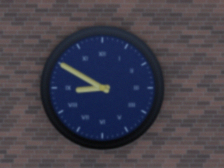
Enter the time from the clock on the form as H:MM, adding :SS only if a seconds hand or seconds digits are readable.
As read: 8:50
